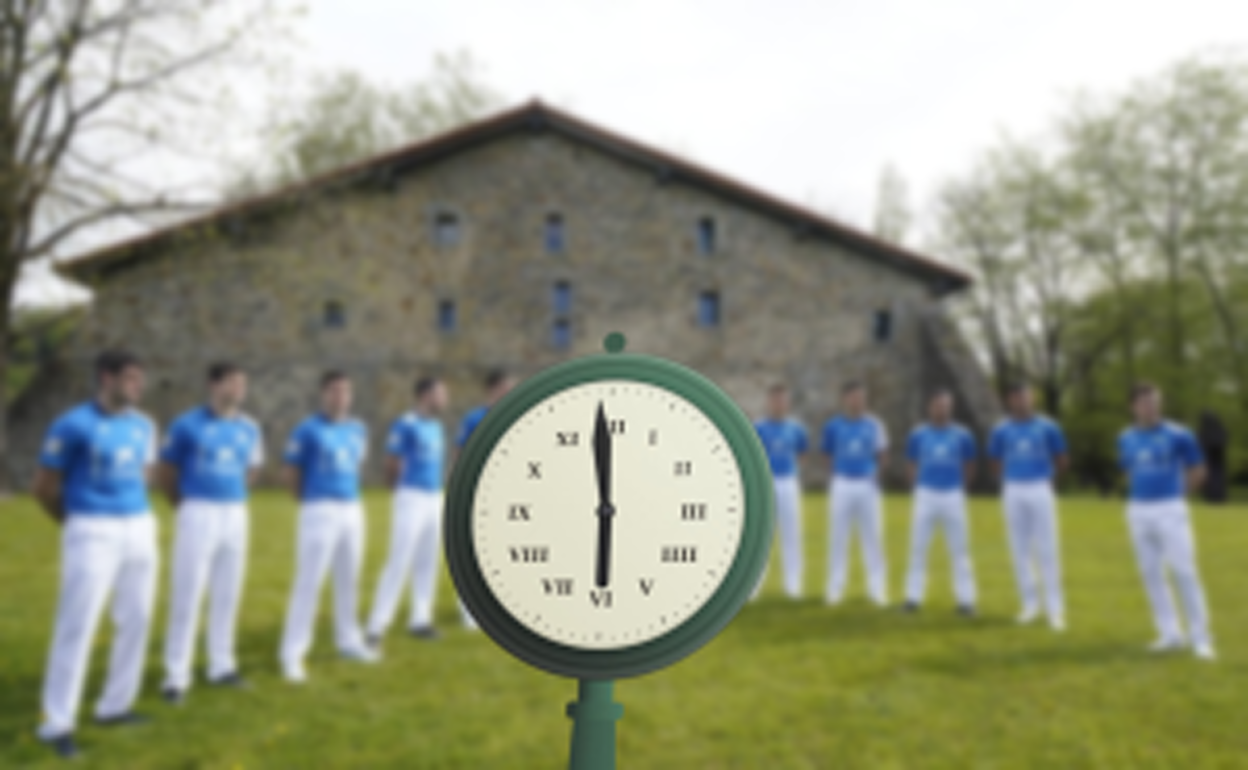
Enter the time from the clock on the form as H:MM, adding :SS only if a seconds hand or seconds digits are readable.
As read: 5:59
